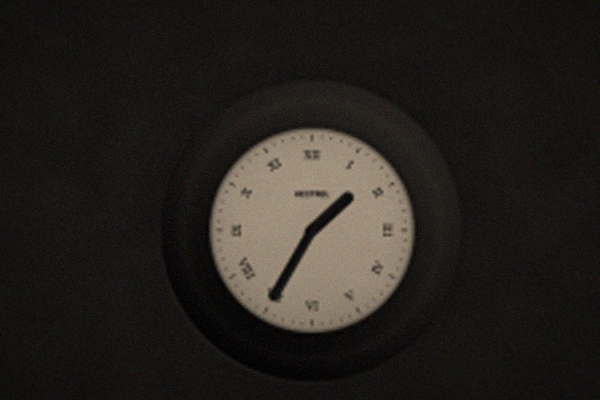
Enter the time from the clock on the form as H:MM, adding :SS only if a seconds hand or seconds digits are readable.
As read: 1:35
